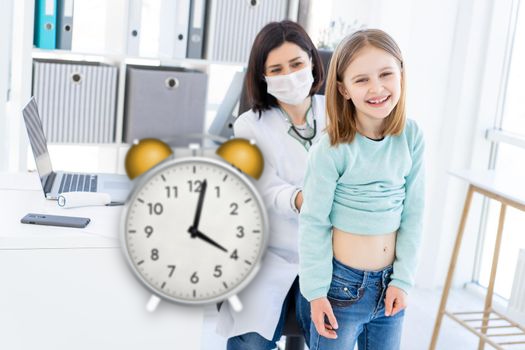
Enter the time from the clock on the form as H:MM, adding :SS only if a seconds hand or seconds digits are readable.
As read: 4:02
